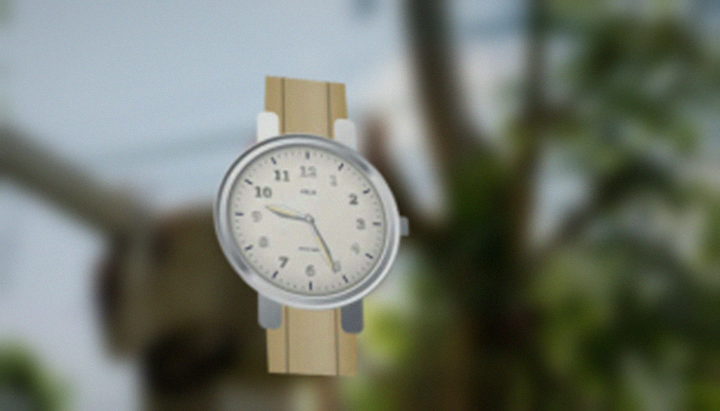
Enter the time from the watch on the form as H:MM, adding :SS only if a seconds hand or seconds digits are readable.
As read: 9:26
